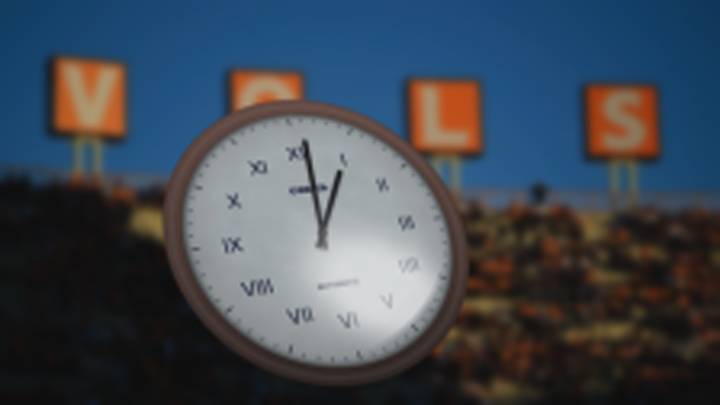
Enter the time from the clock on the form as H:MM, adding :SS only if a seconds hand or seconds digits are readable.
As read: 1:01
